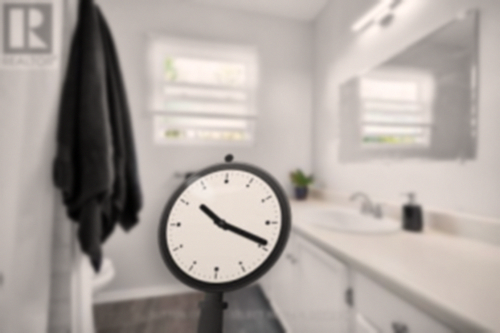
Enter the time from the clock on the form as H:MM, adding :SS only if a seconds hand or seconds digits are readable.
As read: 10:19
